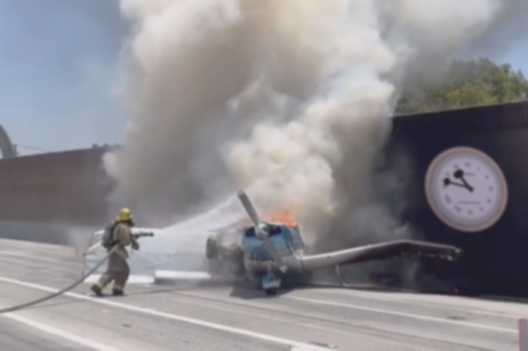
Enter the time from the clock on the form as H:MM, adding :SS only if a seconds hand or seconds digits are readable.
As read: 10:47
